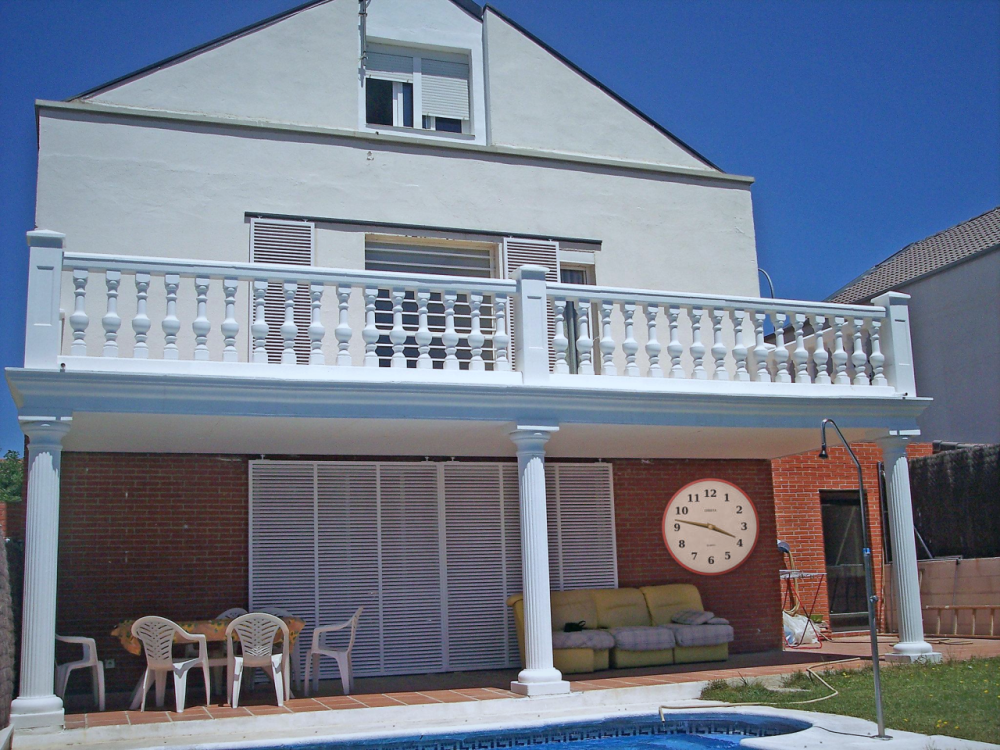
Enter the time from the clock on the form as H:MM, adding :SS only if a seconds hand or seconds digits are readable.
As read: 3:47
